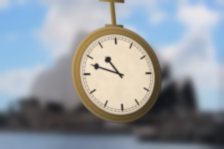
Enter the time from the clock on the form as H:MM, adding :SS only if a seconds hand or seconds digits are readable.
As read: 10:48
